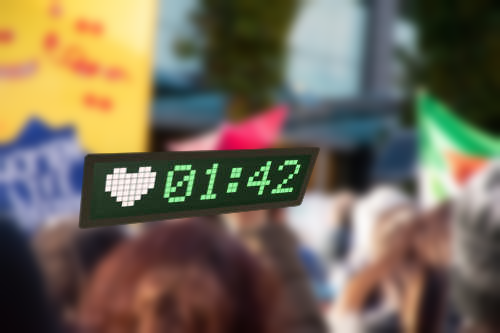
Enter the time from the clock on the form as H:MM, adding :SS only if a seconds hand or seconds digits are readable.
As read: 1:42
